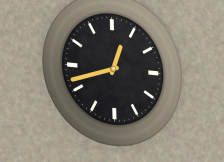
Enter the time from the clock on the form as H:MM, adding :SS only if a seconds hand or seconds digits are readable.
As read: 12:42
